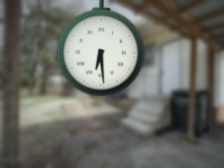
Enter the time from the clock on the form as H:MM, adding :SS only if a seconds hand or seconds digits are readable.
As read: 6:29
